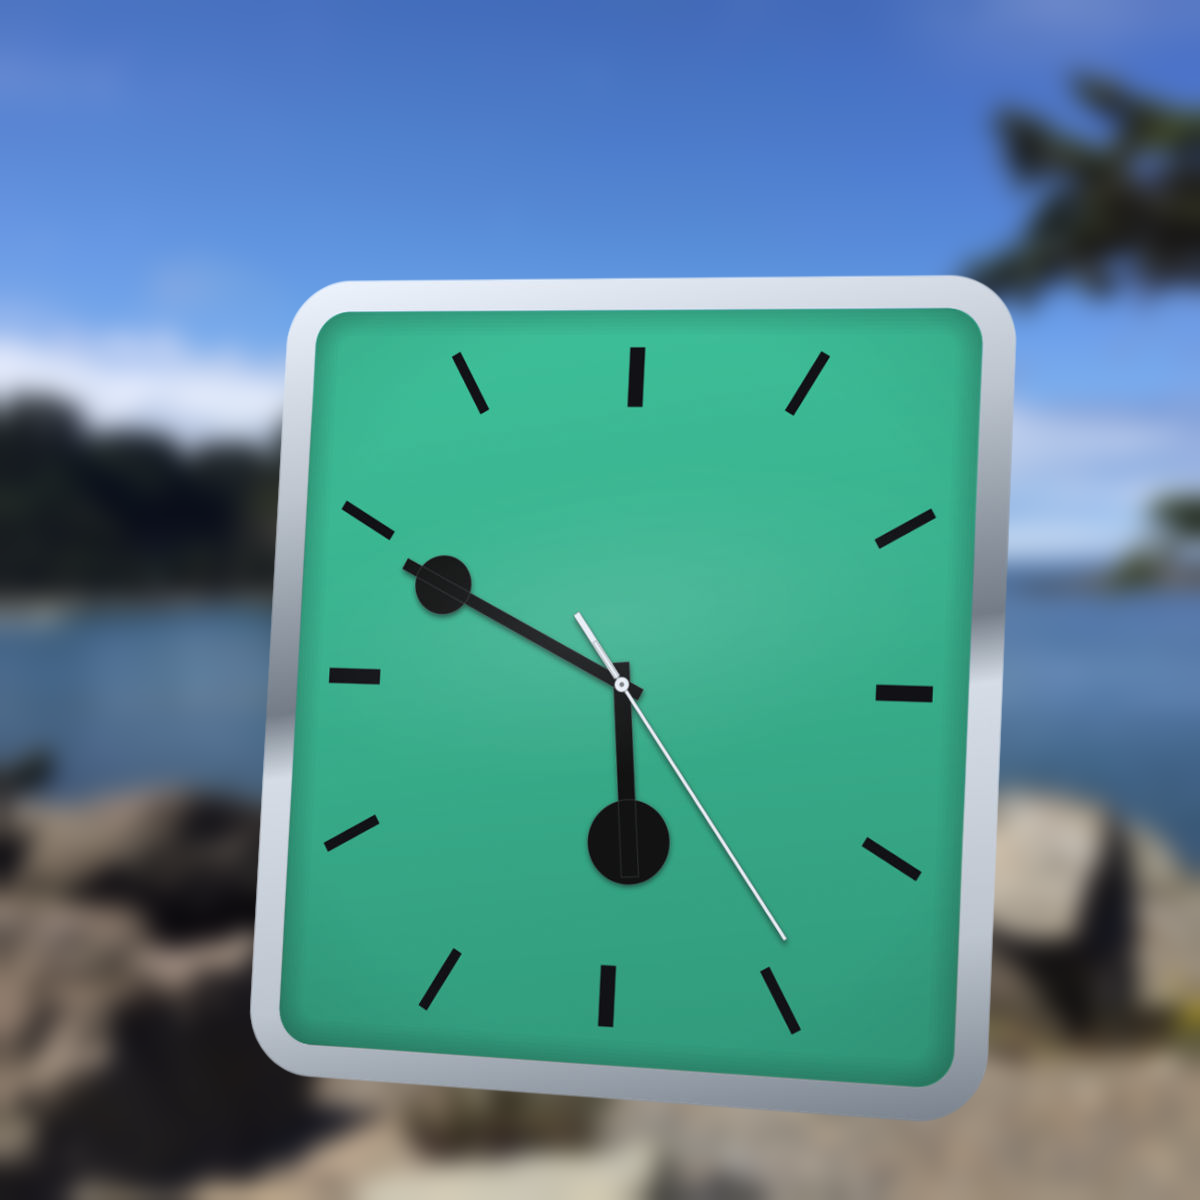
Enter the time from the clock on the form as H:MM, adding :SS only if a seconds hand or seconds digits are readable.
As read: 5:49:24
